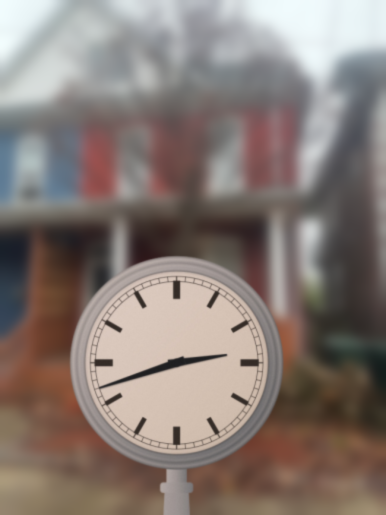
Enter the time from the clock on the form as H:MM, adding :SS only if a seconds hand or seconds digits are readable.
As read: 2:42
